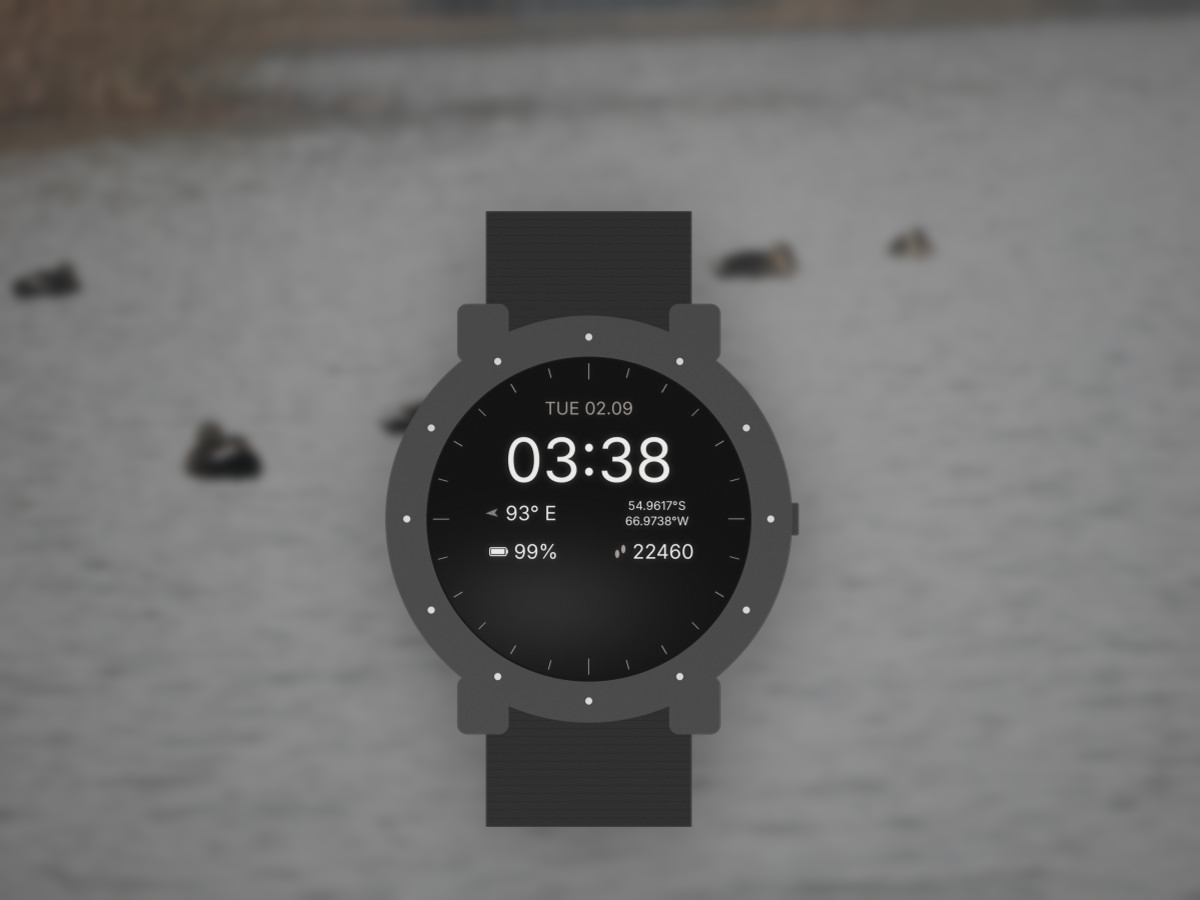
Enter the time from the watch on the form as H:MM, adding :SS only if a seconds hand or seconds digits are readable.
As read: 3:38
